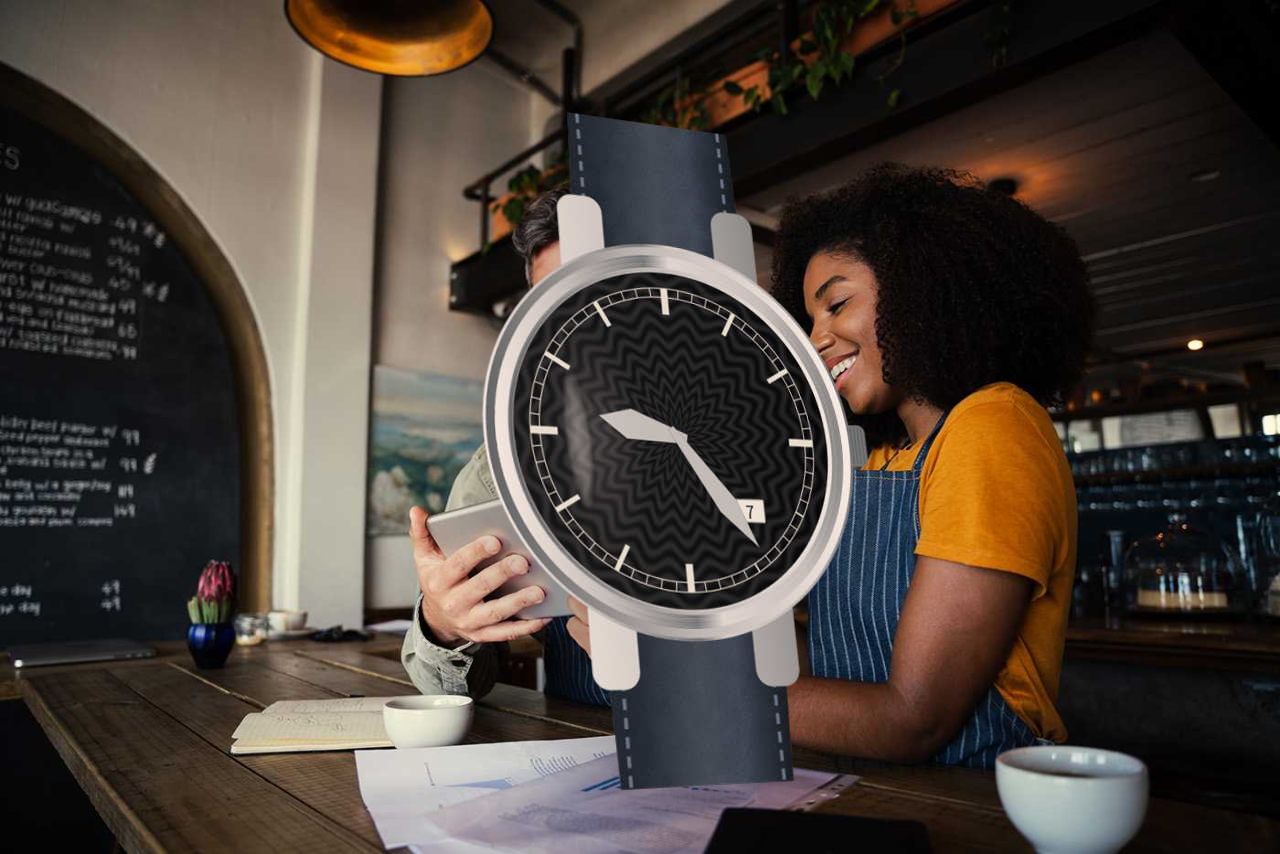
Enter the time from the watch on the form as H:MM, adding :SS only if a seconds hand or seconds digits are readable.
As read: 9:24
